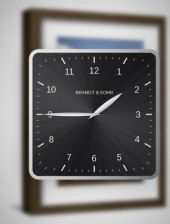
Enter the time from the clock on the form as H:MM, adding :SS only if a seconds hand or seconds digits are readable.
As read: 1:45
